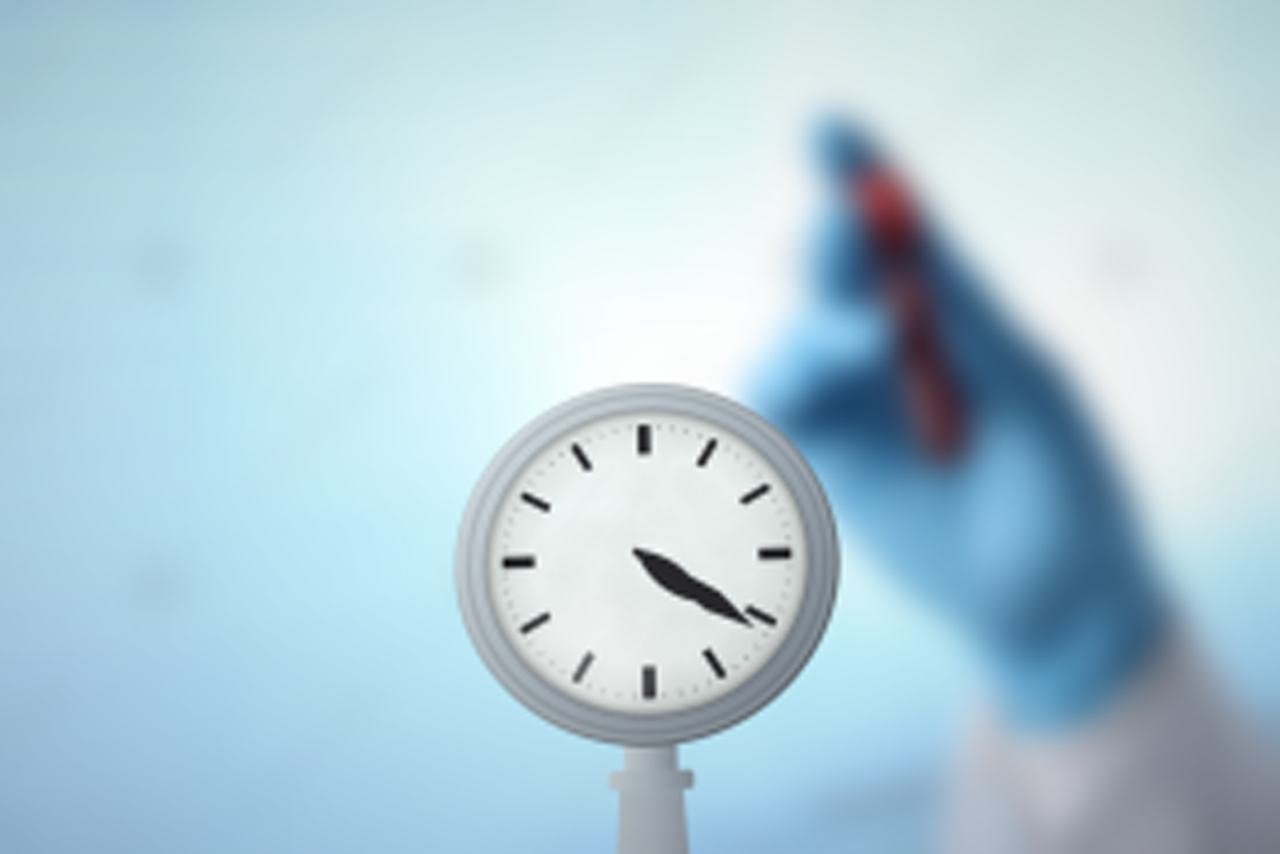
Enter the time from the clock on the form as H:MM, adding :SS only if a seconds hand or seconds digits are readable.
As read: 4:21
